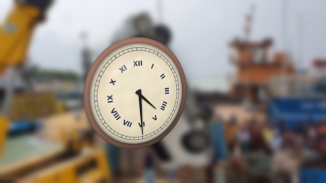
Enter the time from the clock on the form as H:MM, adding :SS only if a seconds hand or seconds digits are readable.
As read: 4:30
